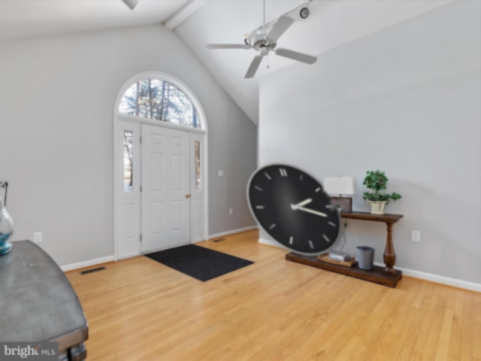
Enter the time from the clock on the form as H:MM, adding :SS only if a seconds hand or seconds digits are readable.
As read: 2:18
